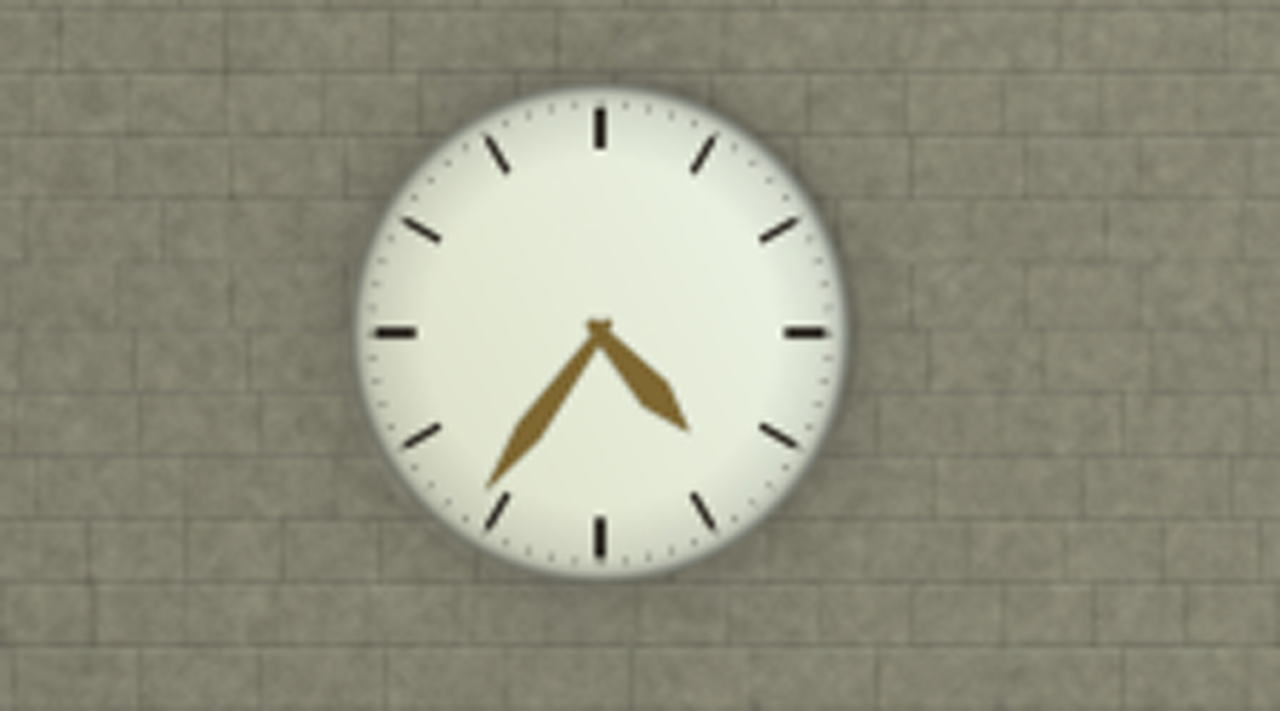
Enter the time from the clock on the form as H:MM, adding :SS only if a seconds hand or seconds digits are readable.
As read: 4:36
